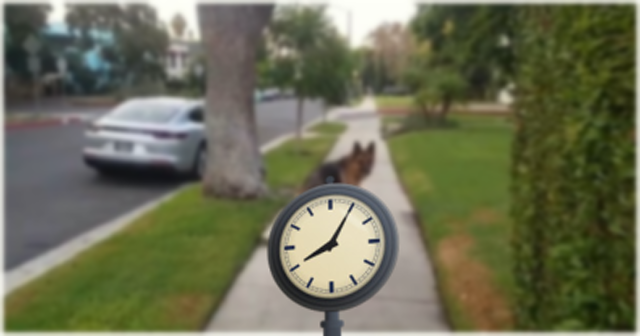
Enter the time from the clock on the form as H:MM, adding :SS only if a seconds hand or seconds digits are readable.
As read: 8:05
